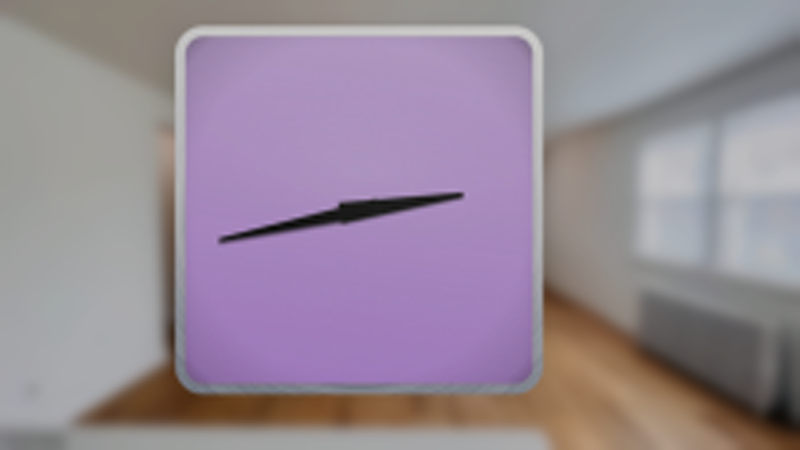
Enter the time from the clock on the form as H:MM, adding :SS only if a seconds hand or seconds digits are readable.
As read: 2:43
